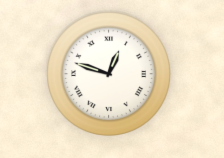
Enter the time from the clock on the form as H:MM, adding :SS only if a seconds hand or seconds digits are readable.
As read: 12:48
